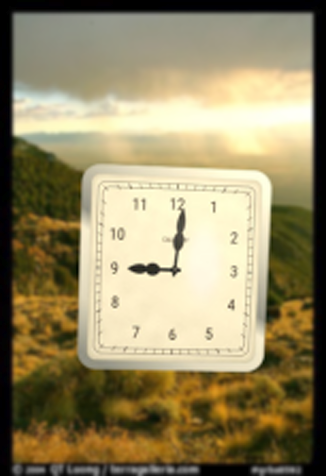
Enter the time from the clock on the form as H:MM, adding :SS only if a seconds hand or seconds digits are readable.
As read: 9:01
